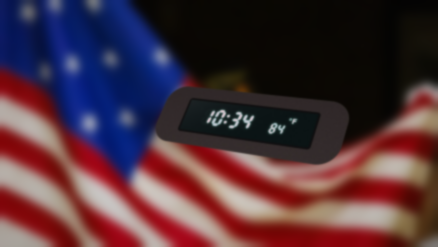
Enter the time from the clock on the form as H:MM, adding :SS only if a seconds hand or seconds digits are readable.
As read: 10:34
